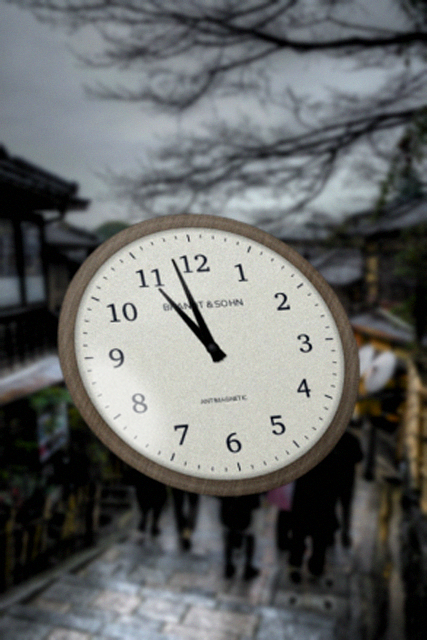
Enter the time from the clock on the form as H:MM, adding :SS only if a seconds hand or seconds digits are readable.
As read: 10:58
